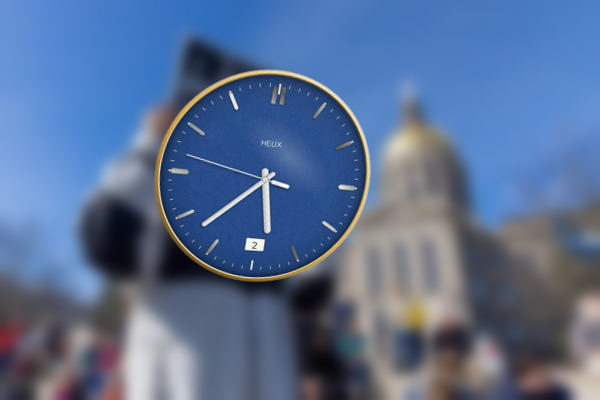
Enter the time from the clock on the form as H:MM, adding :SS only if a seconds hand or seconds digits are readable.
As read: 5:37:47
